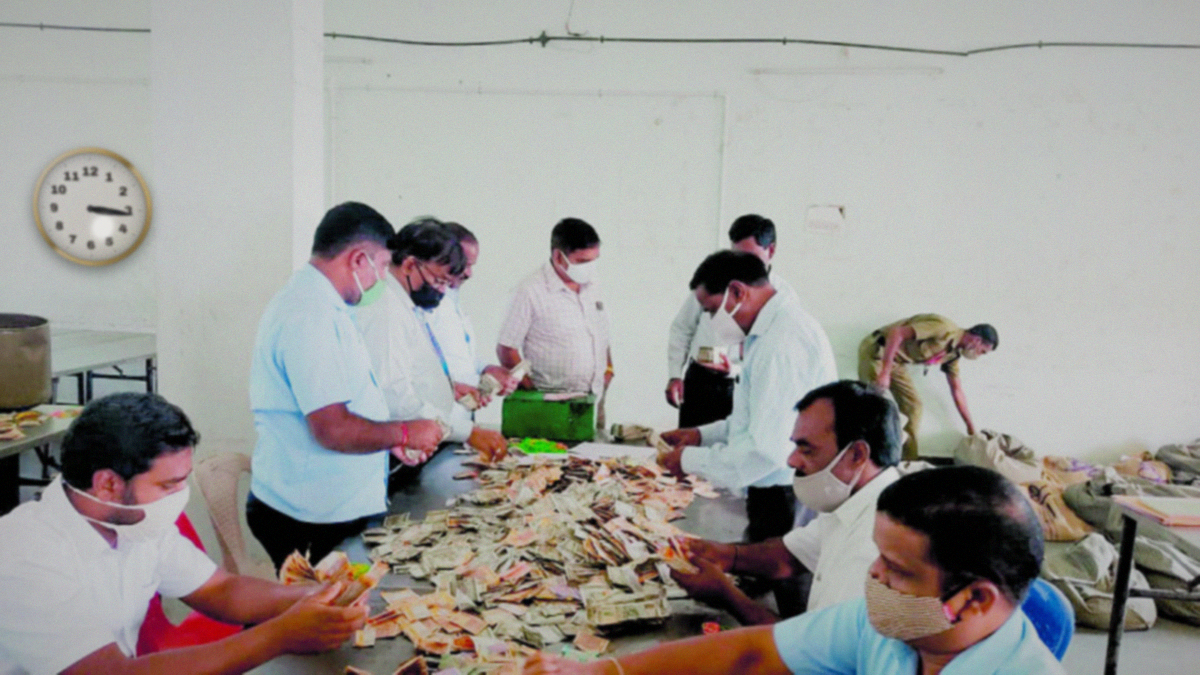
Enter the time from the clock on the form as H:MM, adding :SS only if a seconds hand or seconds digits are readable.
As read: 3:16
